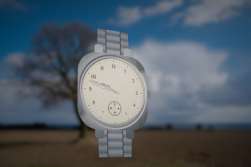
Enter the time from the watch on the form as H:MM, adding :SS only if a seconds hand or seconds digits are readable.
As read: 9:48
